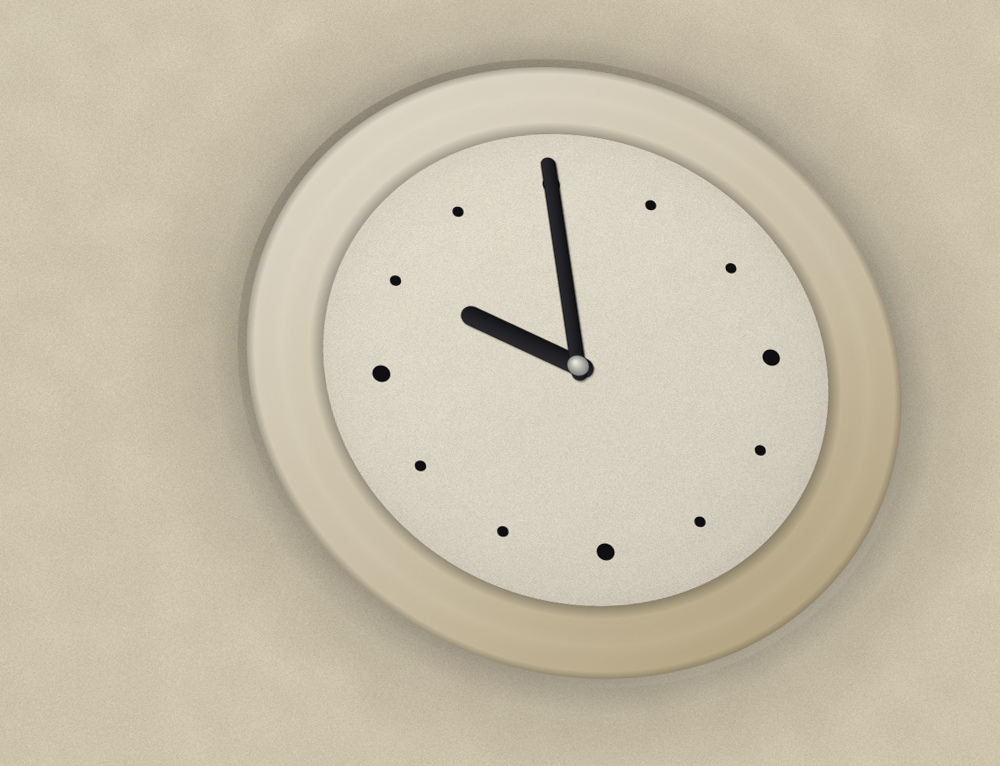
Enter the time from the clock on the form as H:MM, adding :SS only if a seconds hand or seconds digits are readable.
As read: 10:00
